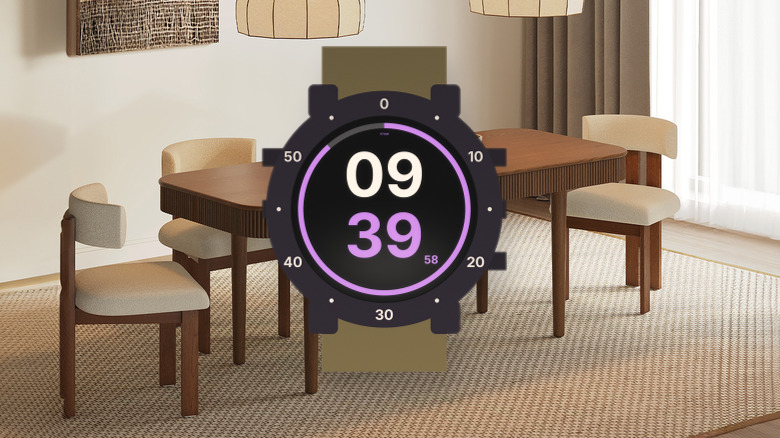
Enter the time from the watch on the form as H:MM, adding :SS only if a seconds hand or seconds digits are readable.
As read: 9:39:58
